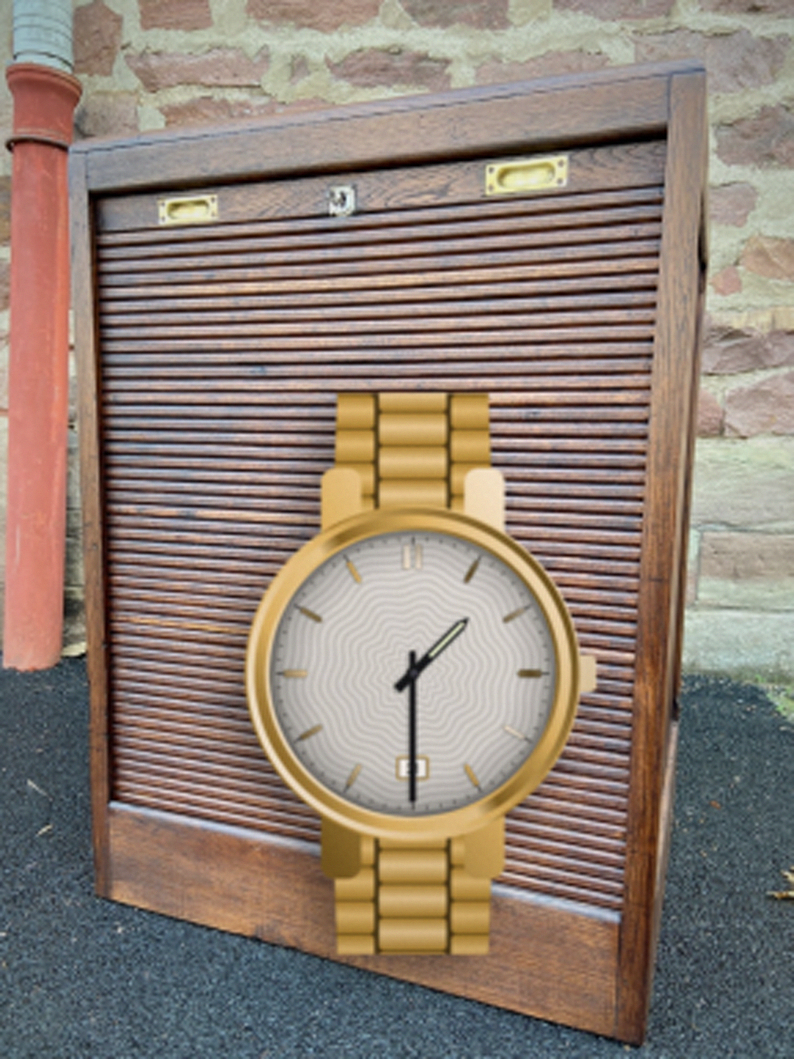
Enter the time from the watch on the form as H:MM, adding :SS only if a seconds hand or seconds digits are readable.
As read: 1:30
